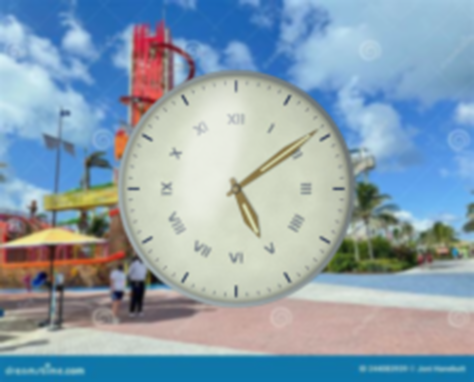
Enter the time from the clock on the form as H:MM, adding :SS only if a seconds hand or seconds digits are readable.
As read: 5:09
